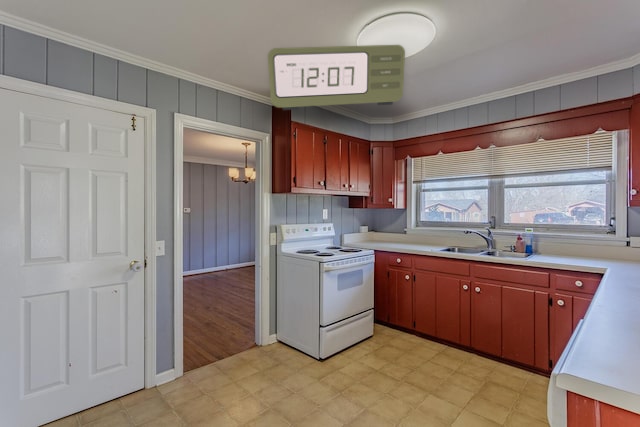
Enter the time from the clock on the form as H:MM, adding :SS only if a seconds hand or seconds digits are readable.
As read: 12:07
